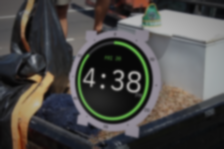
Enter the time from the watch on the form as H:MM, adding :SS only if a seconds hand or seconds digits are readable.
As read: 4:38
